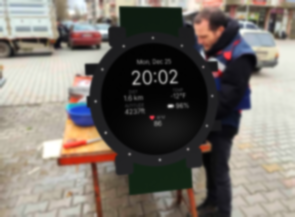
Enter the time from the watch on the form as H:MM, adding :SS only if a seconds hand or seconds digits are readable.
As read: 20:02
